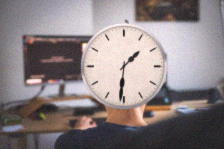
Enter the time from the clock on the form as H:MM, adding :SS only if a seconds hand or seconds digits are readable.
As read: 1:31
